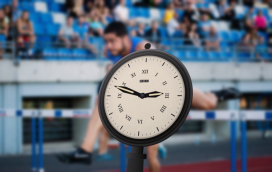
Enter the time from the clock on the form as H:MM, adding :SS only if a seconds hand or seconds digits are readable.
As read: 2:48
